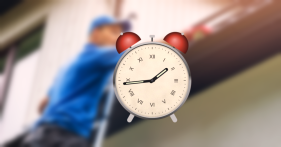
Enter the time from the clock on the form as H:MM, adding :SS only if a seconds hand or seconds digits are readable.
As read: 1:44
